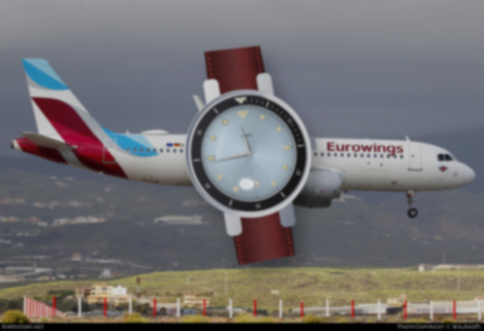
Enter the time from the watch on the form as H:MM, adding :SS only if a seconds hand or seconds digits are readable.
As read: 11:44
